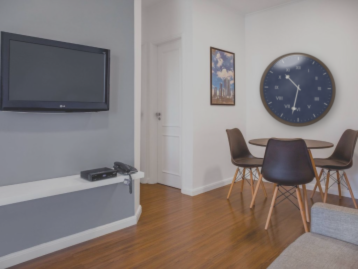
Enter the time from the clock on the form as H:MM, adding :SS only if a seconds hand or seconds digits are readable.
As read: 10:32
